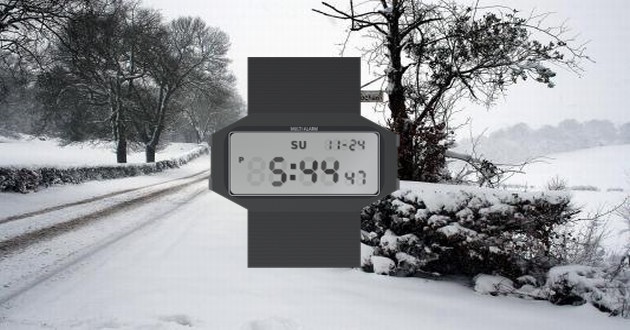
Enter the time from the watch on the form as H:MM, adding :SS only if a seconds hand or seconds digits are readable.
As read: 5:44:47
